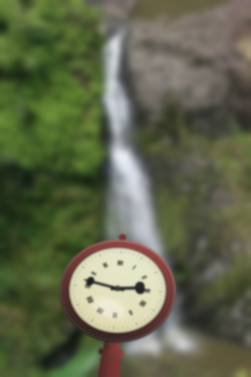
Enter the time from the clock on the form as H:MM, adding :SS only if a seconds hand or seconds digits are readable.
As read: 2:47
